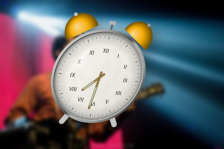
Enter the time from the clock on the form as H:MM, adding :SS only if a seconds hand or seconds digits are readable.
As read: 7:31
